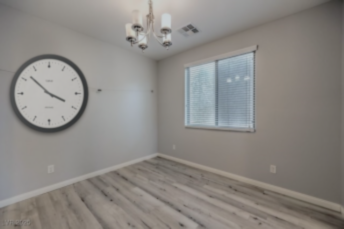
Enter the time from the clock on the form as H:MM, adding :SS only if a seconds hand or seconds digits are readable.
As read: 3:52
